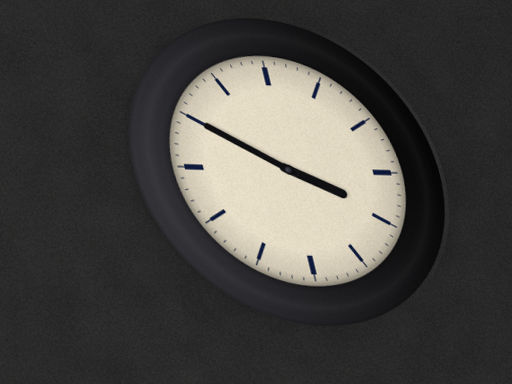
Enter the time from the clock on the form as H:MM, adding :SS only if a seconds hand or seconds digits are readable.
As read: 3:50
